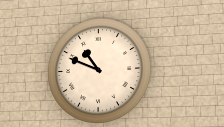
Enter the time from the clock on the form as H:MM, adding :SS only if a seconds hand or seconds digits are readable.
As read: 10:49
